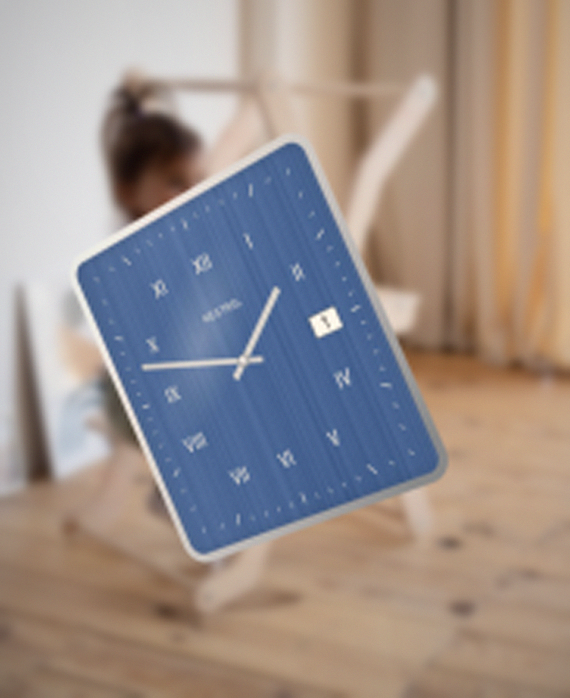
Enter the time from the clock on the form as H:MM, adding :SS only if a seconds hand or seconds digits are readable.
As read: 1:48
